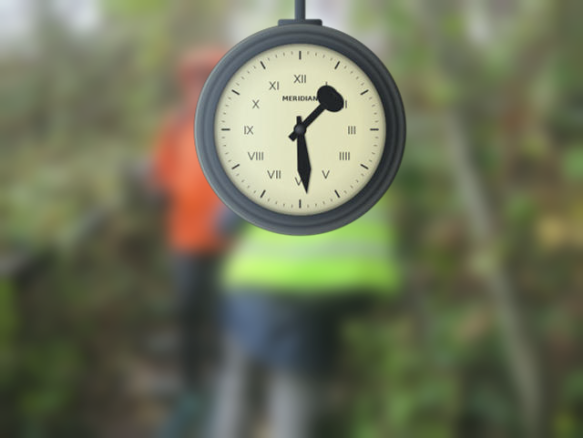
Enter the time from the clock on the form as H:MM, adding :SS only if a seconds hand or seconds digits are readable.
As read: 1:29
